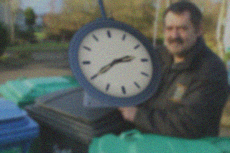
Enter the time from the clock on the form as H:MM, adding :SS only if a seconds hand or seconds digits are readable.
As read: 2:40
